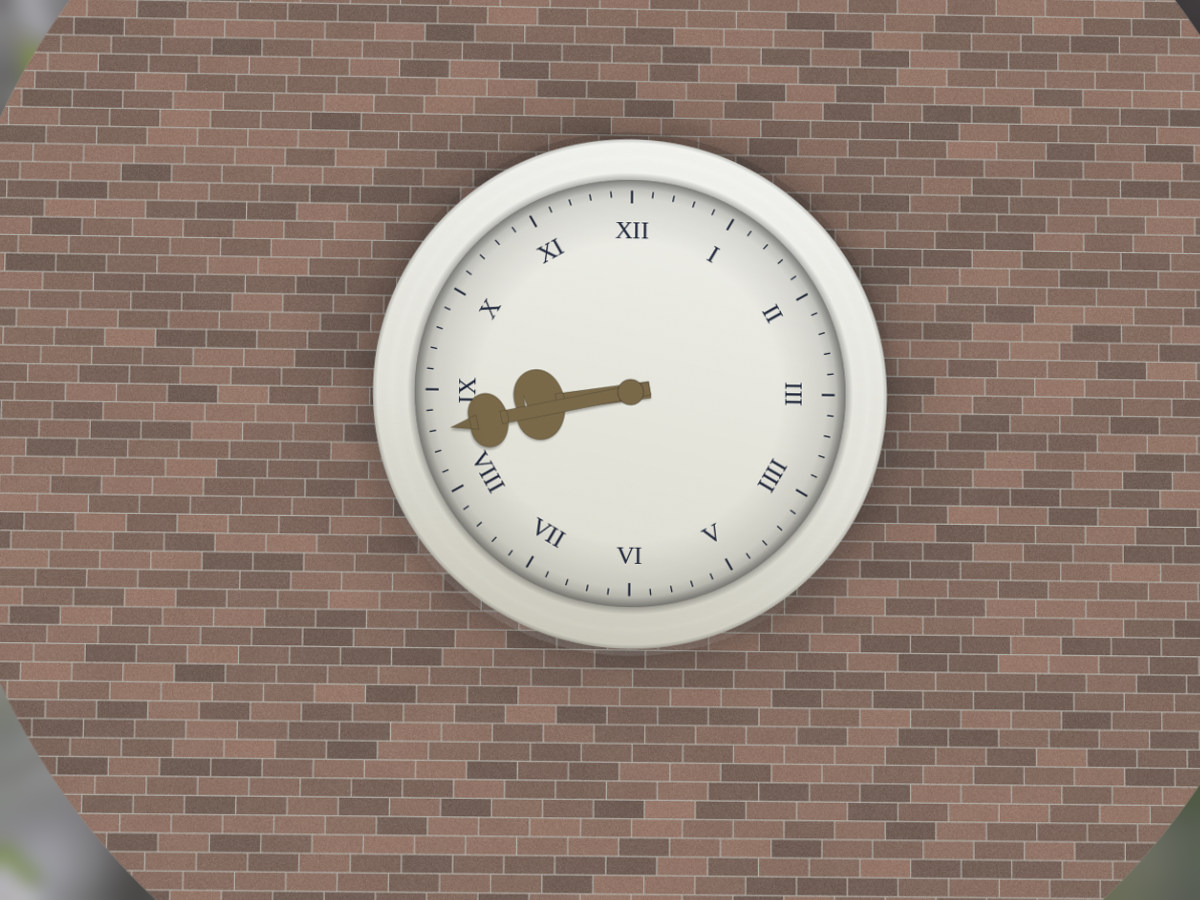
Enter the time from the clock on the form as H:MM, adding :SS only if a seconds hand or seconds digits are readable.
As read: 8:43
